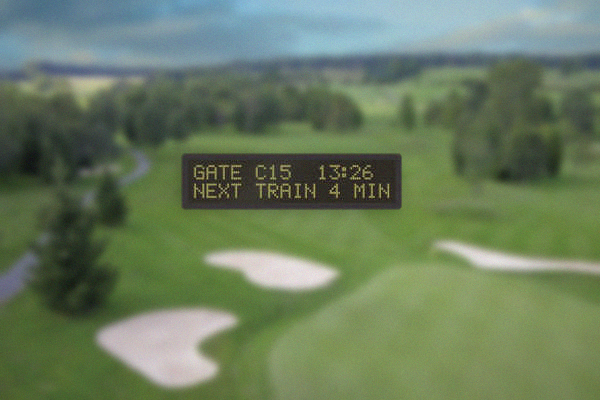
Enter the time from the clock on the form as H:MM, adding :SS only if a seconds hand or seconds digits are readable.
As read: 13:26
